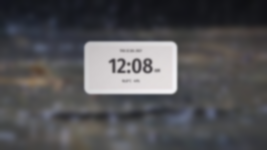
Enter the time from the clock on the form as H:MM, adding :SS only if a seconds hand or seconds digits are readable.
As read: 12:08
